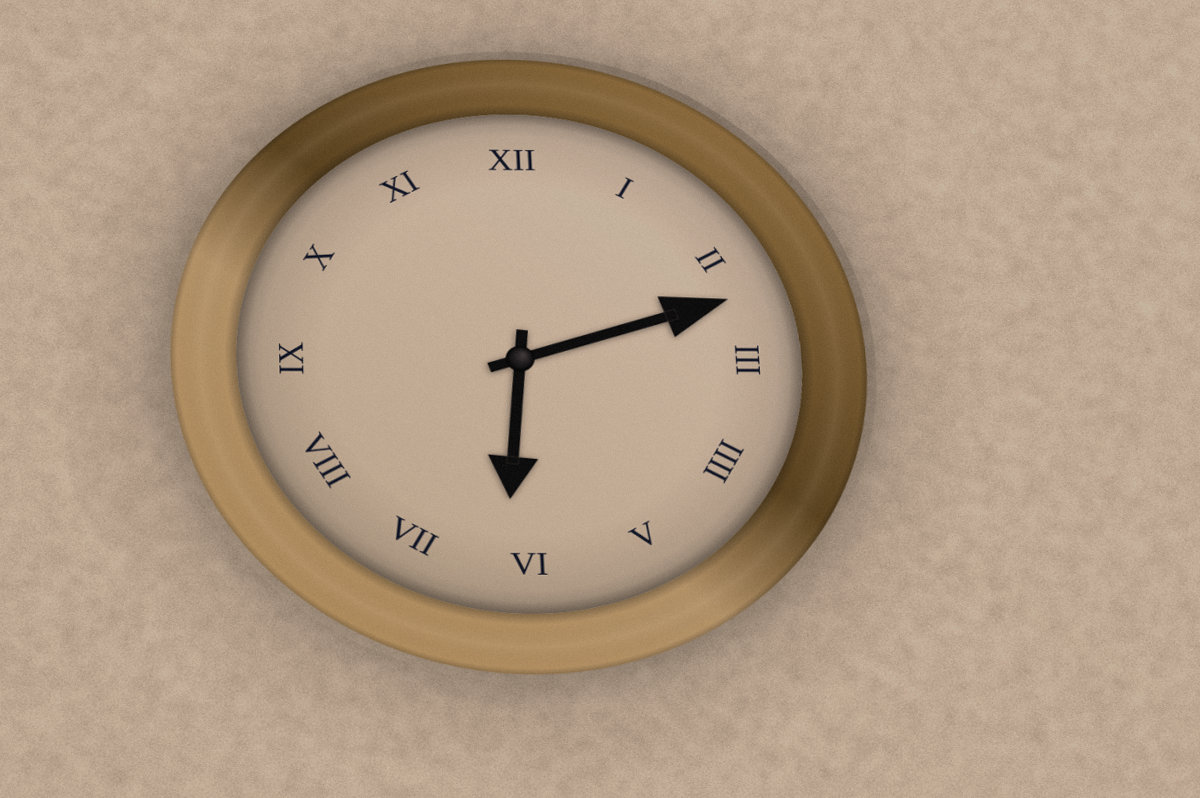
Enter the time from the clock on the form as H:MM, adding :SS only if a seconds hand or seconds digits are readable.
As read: 6:12
